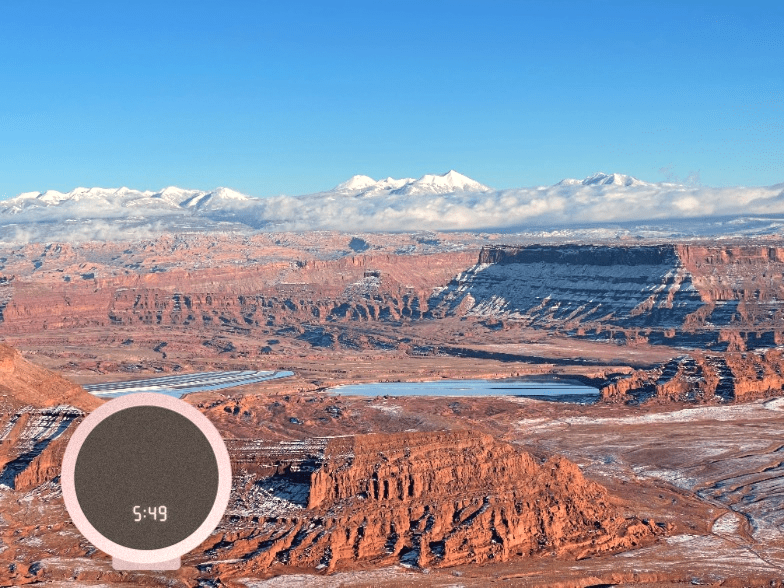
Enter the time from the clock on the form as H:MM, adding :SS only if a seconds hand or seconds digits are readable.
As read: 5:49
